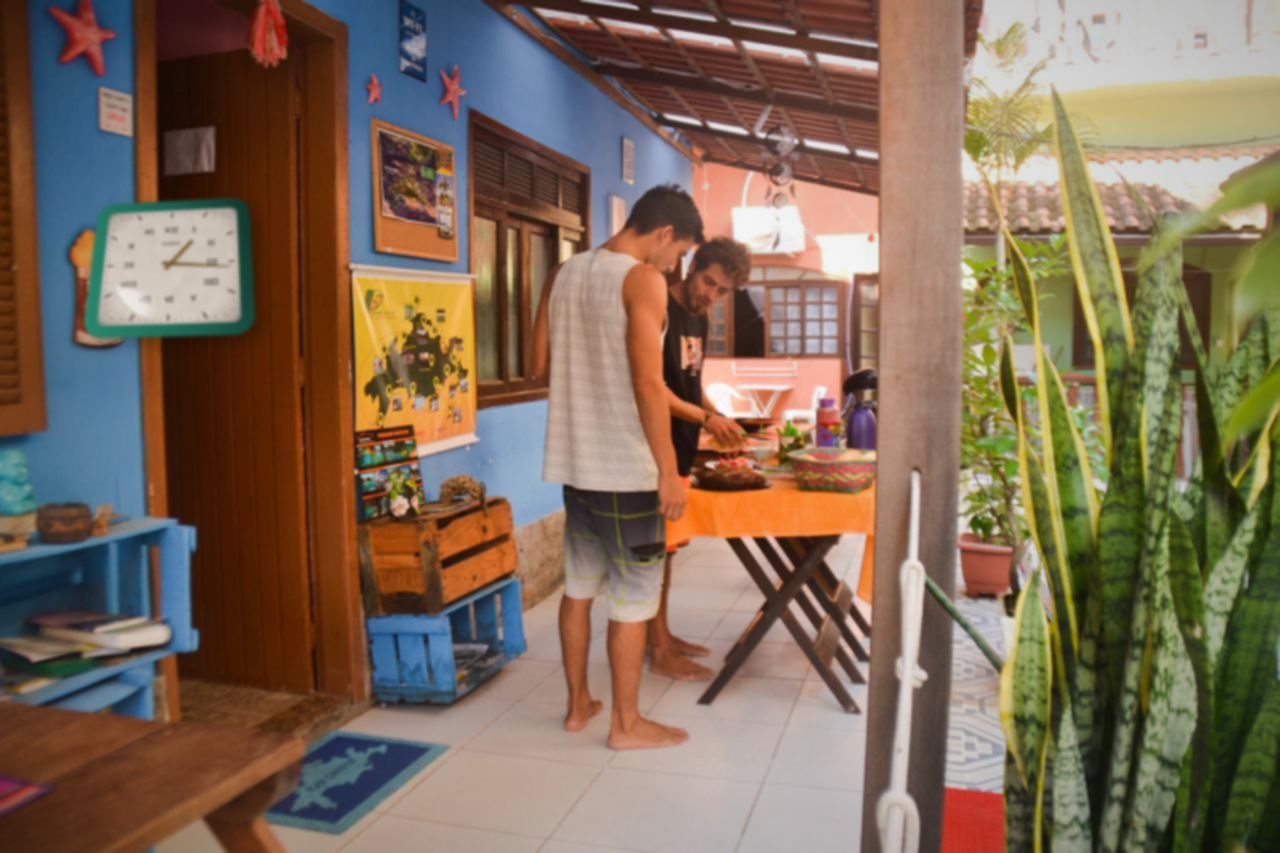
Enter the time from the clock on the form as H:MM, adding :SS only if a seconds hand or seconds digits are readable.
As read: 1:16
